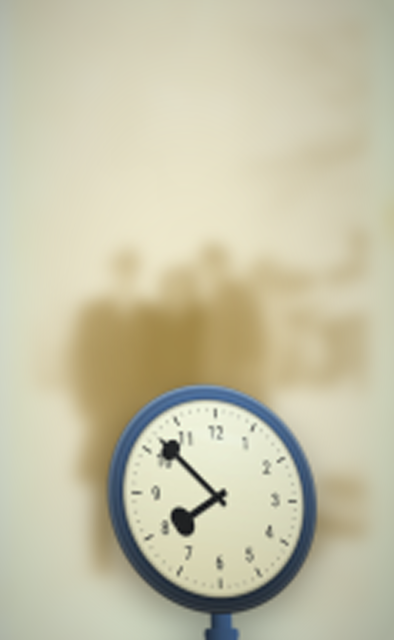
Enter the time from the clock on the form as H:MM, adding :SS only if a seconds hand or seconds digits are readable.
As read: 7:52
